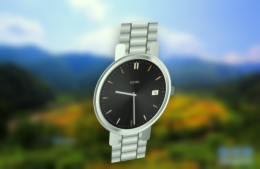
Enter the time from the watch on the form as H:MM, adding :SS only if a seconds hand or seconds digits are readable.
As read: 9:29
